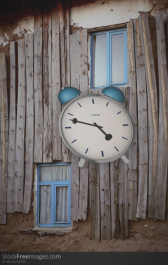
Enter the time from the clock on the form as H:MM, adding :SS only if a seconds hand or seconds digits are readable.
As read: 4:48
